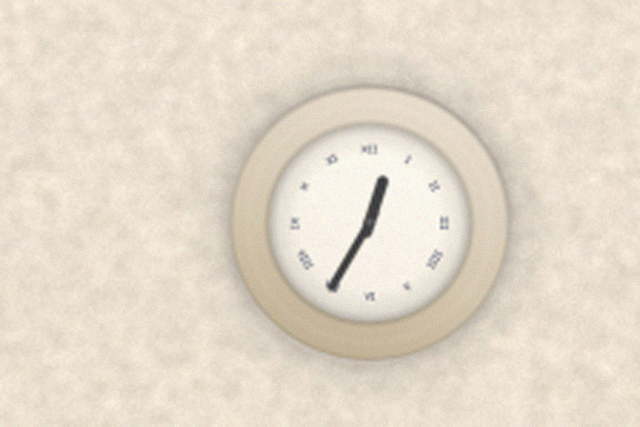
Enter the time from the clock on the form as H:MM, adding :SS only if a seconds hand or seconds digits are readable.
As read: 12:35
